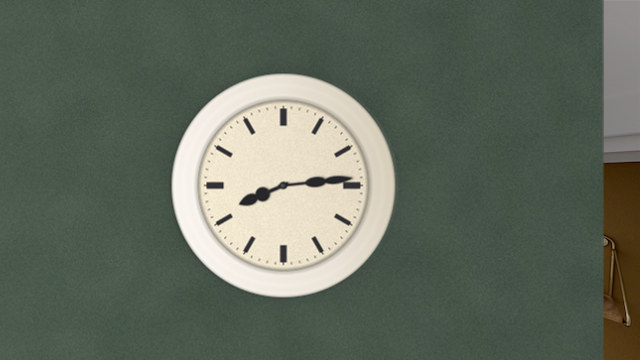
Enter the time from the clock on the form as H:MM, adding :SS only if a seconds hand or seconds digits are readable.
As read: 8:14
